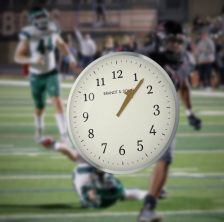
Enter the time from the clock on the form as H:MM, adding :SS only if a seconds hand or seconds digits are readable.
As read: 1:07
